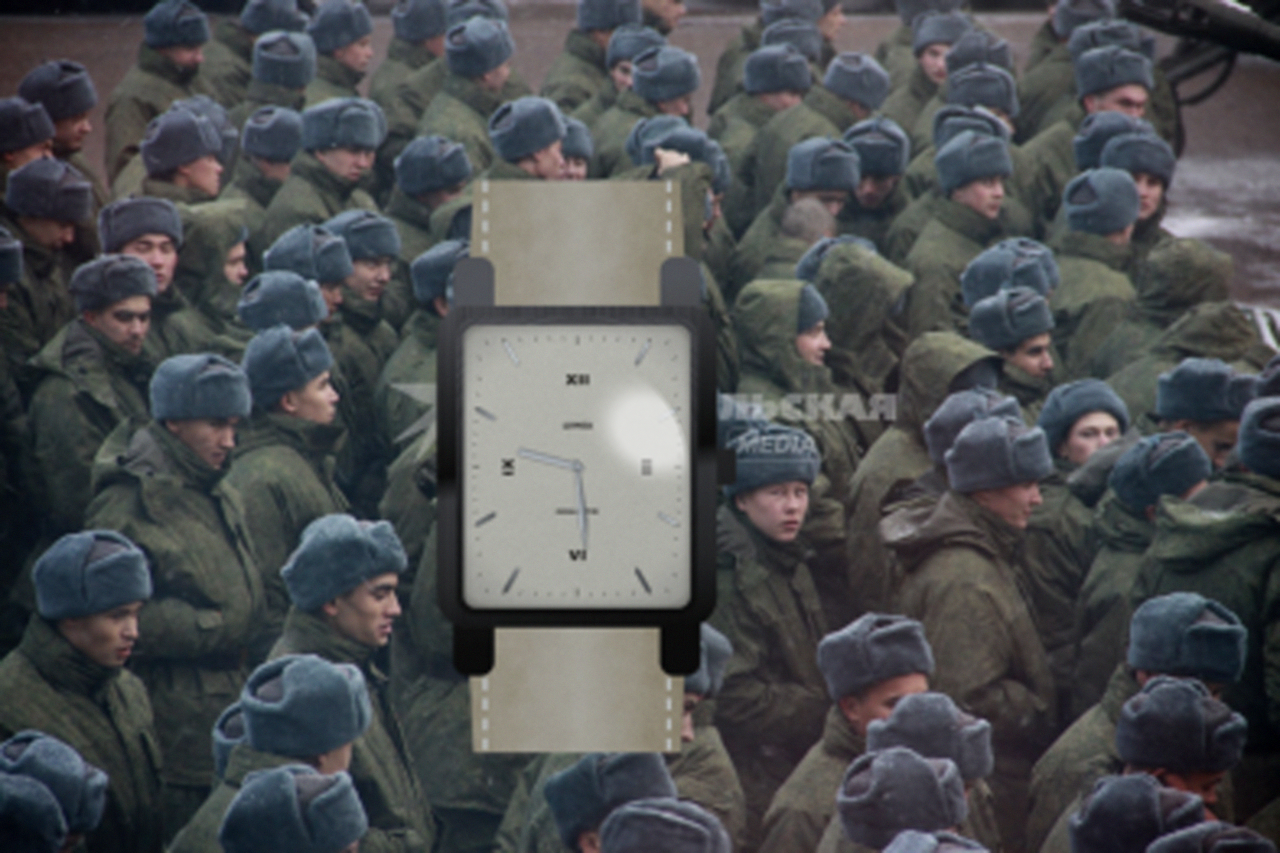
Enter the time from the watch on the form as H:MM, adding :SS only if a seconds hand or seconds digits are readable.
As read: 9:29
